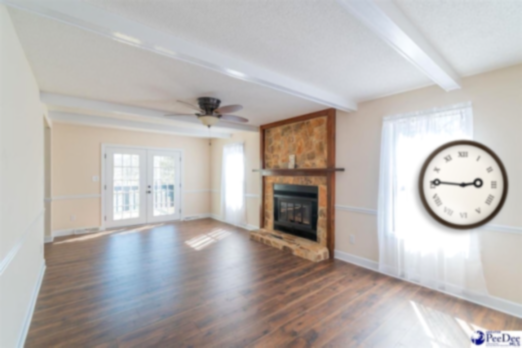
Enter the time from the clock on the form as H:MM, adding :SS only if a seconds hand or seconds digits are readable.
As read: 2:46
